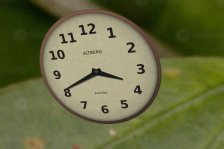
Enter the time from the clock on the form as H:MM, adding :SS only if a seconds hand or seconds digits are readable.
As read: 3:41
